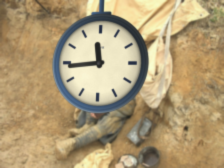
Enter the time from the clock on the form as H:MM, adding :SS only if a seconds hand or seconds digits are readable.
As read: 11:44
